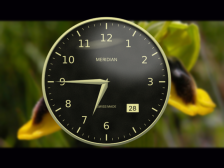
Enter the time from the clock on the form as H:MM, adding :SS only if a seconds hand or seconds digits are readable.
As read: 6:45
